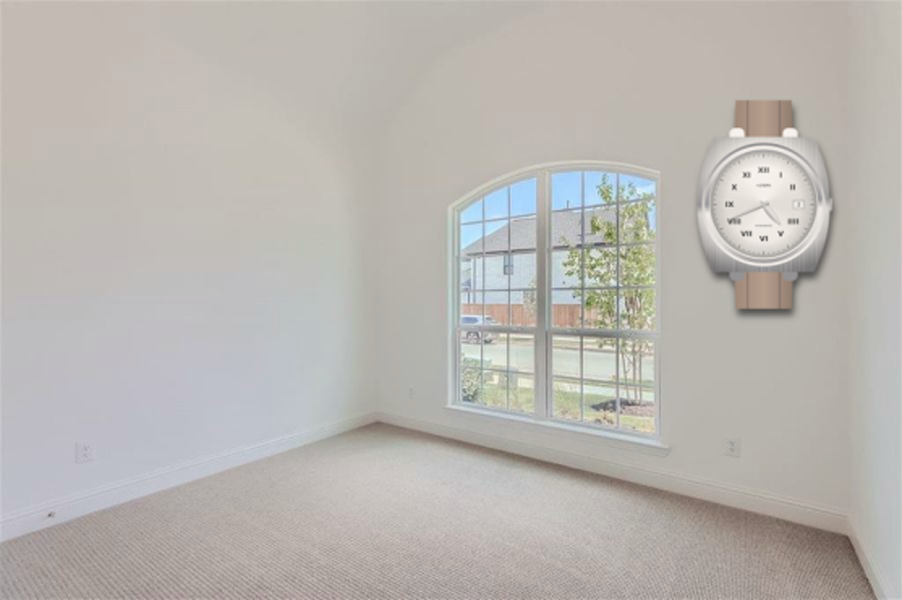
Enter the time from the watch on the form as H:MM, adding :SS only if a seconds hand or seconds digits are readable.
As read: 4:41
